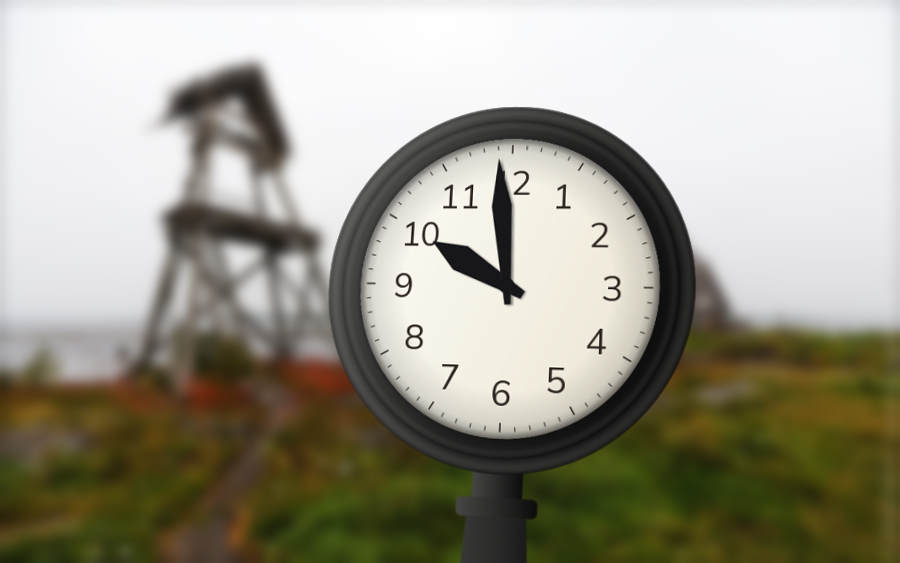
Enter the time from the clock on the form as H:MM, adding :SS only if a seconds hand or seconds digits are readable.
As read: 9:59
